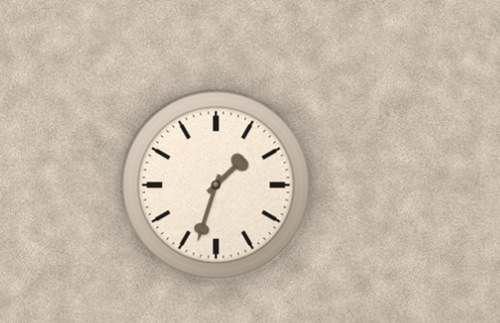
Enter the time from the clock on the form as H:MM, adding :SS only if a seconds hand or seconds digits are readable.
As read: 1:33
